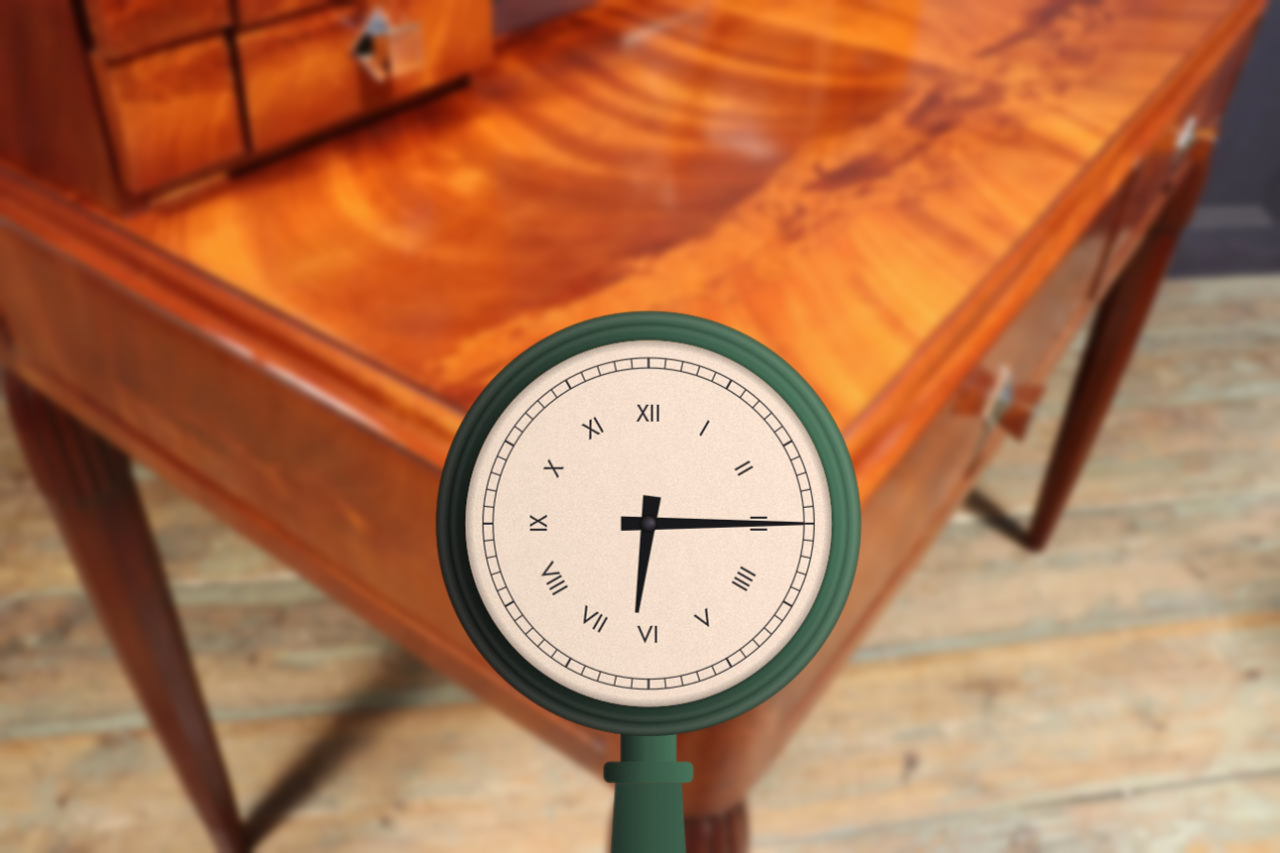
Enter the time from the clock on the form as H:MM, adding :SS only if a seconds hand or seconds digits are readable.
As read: 6:15
